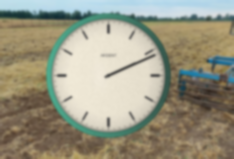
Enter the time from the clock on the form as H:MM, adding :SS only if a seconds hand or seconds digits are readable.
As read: 2:11
